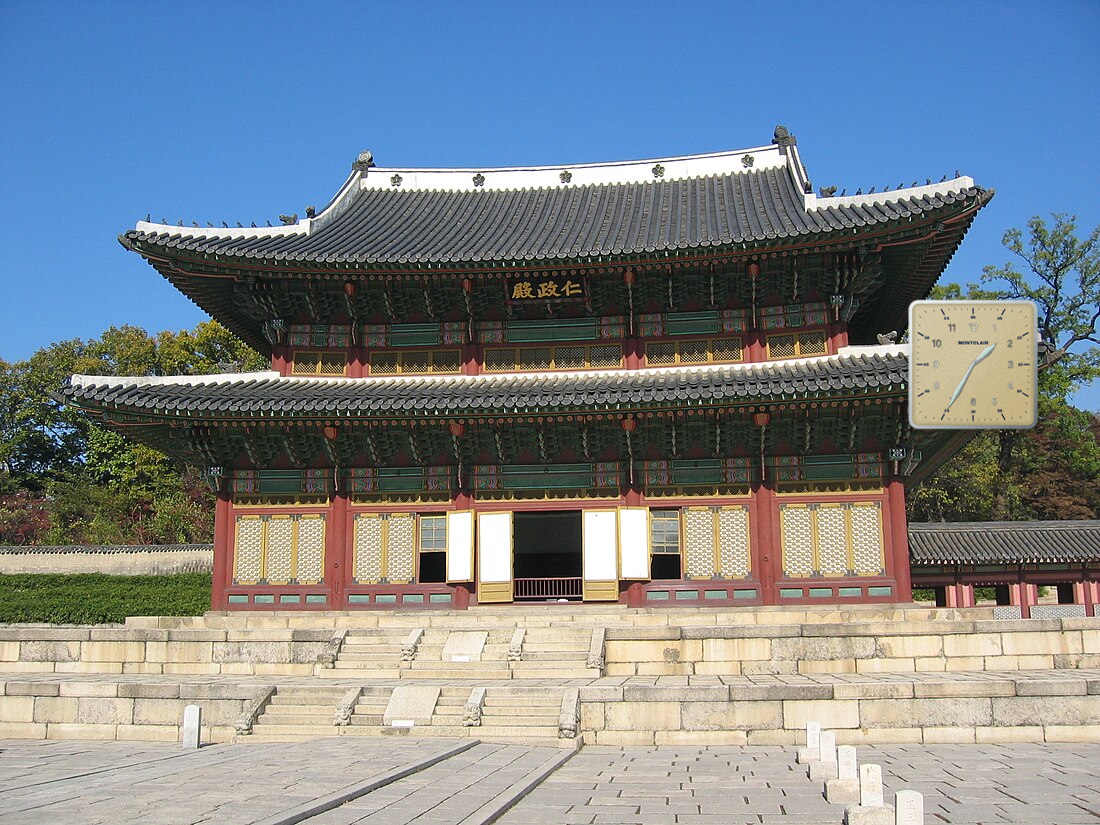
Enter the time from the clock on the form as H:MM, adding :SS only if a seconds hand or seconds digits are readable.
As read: 1:35
